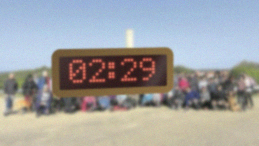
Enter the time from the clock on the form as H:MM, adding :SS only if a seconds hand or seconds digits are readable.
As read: 2:29
